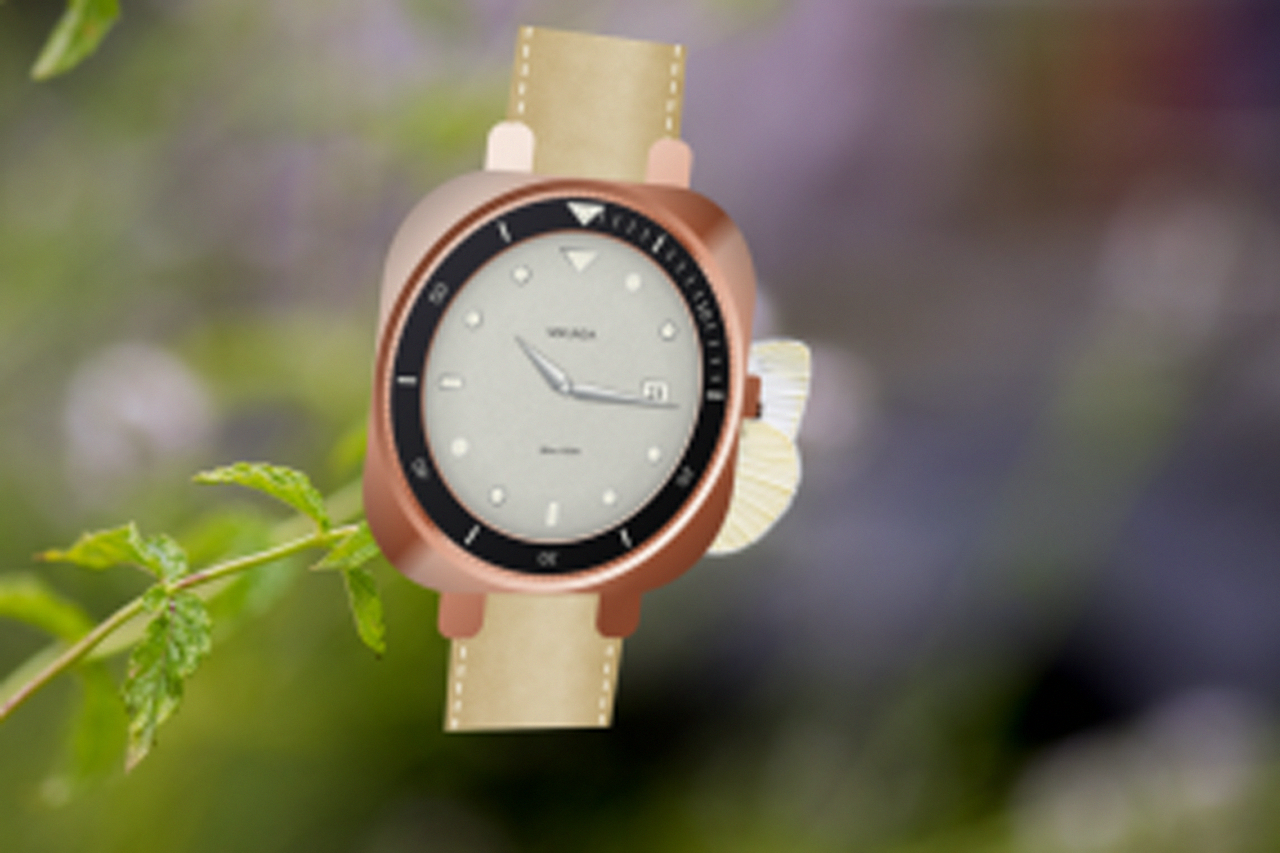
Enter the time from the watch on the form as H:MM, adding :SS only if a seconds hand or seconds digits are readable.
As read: 10:16
